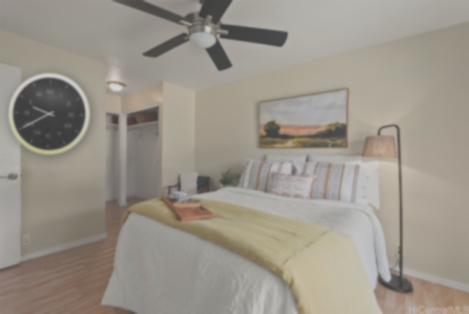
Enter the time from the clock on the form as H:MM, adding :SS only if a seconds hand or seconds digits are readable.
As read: 9:40
